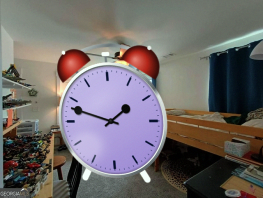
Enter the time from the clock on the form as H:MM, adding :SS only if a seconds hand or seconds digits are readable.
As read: 1:48
